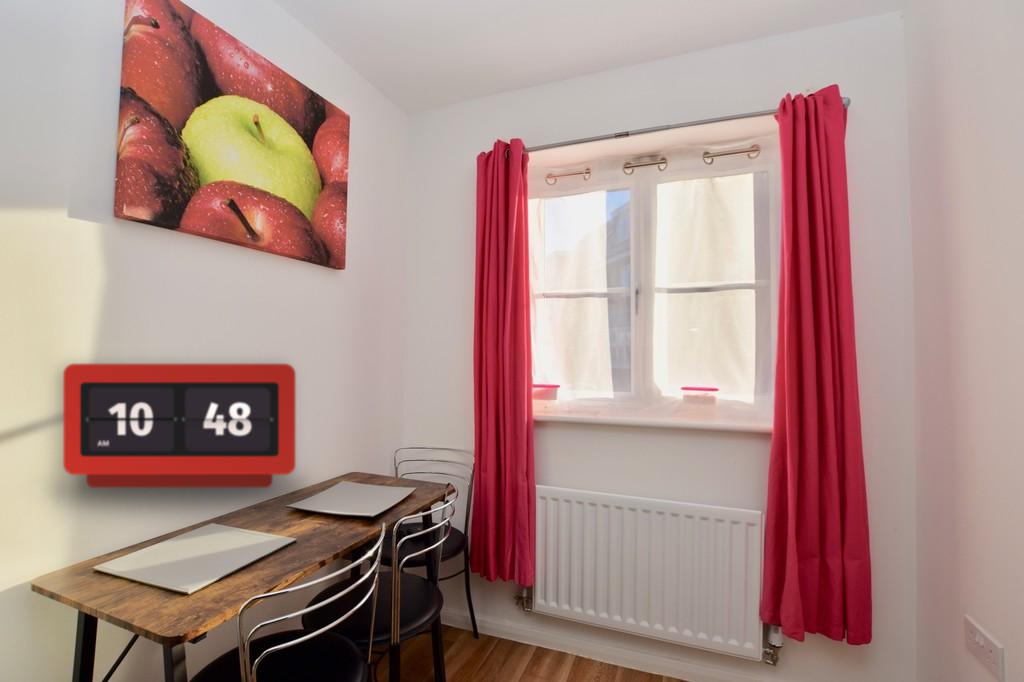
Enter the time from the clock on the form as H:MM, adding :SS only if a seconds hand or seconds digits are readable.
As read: 10:48
